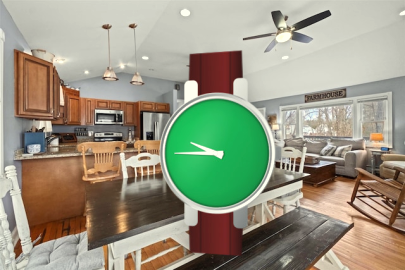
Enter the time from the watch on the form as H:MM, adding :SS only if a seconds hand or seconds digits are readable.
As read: 9:45
